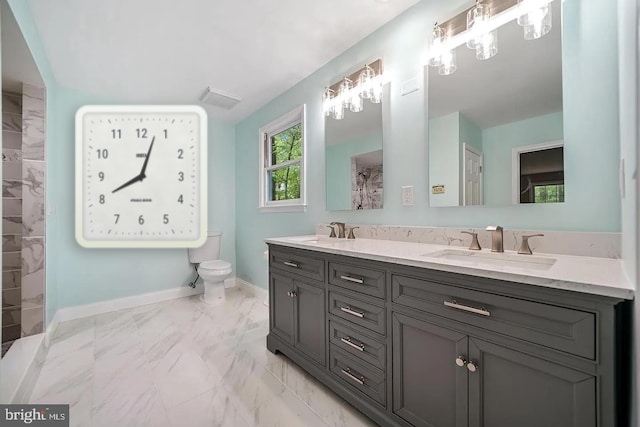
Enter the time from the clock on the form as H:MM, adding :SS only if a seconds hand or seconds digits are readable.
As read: 8:03
